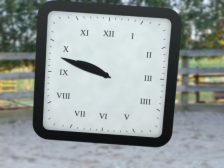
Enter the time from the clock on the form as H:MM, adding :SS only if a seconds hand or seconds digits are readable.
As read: 9:48
